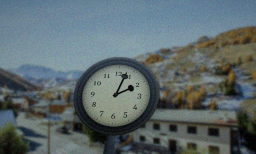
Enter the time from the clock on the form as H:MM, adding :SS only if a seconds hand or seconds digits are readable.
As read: 2:03
